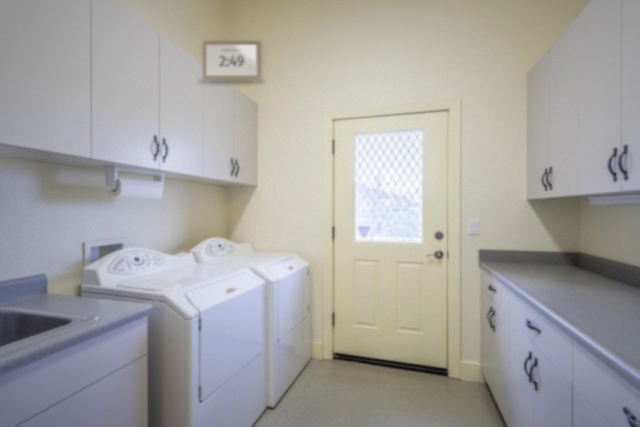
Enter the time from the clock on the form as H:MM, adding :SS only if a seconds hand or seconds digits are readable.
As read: 2:49
